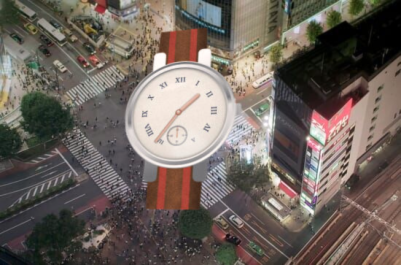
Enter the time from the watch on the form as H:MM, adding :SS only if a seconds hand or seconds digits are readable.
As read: 1:36
